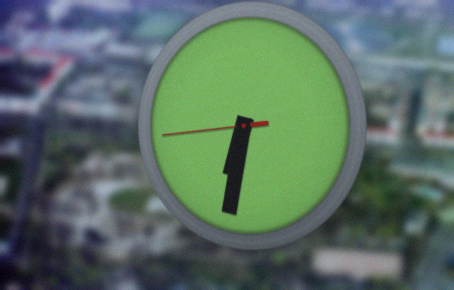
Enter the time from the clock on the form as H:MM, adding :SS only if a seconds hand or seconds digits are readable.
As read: 6:31:44
